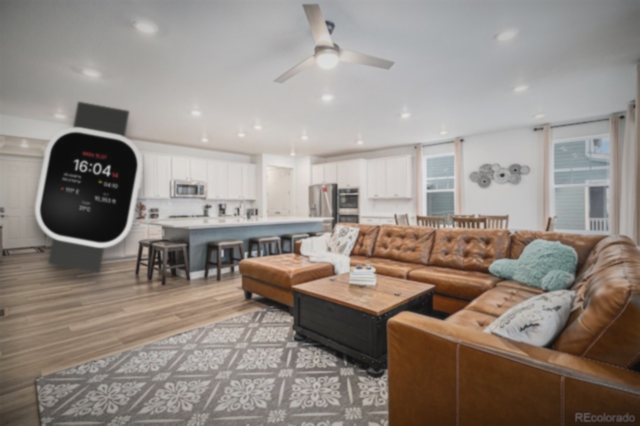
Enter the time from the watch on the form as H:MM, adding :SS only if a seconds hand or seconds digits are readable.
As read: 16:04
